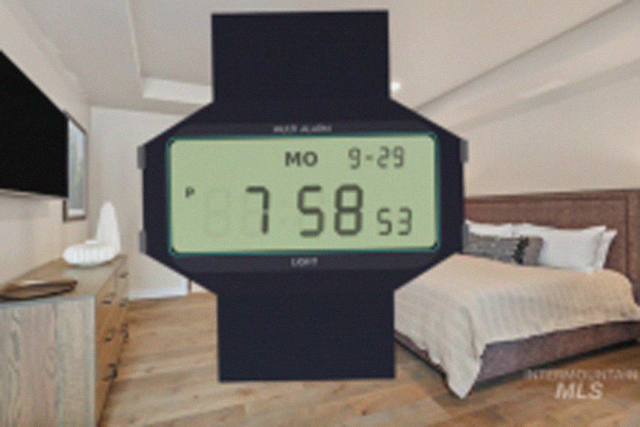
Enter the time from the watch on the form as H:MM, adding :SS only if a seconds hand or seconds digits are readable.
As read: 7:58:53
